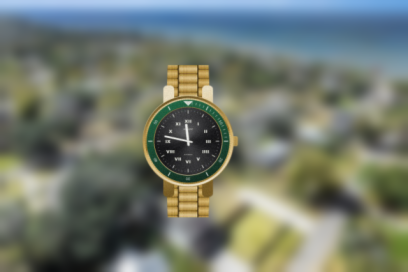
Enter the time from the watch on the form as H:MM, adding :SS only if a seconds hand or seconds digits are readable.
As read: 11:47
